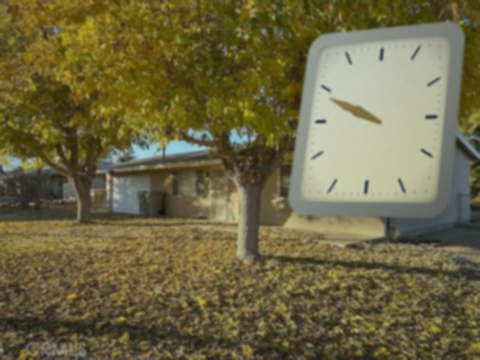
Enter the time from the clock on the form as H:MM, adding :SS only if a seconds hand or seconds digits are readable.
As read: 9:49
